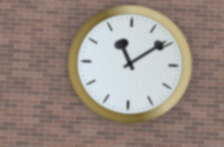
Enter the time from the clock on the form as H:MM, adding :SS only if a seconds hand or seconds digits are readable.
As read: 11:09
